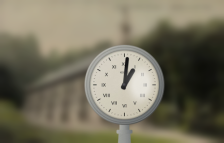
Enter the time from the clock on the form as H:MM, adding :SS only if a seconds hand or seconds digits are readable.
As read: 1:01
